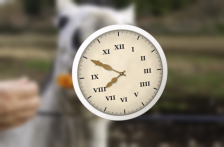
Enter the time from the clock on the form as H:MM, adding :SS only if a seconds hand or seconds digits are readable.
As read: 7:50
